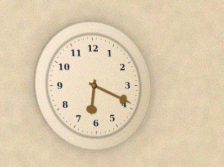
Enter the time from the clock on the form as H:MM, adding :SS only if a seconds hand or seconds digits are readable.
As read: 6:19
